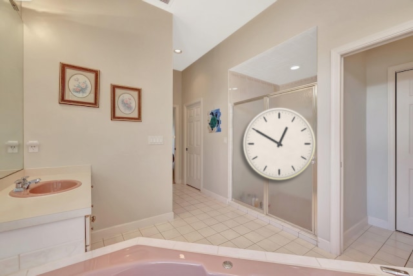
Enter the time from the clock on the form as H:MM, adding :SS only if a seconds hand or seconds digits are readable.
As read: 12:50
